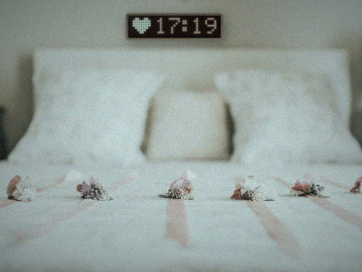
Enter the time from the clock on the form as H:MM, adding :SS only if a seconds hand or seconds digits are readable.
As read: 17:19
